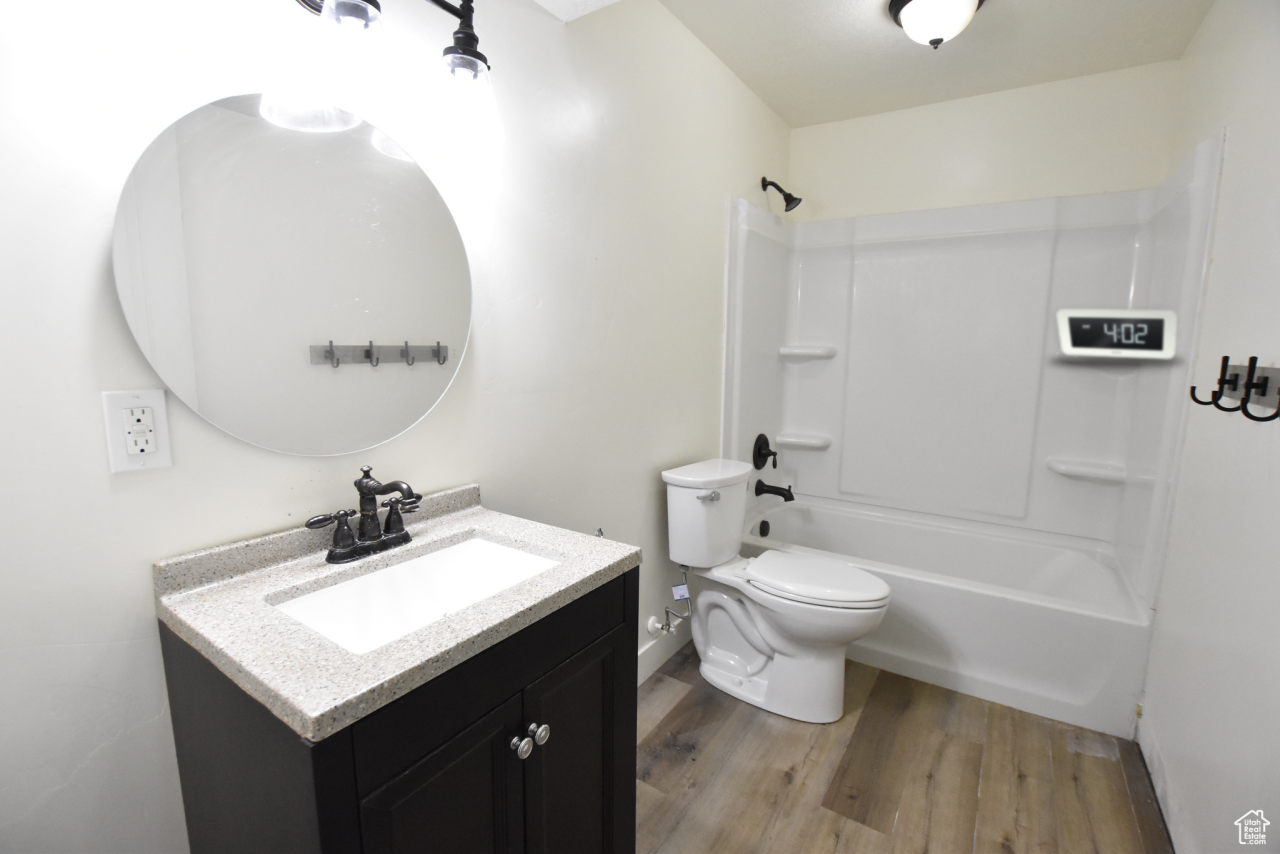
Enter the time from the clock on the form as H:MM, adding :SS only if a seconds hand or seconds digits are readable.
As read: 4:02
